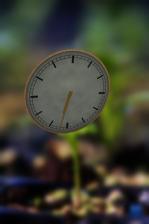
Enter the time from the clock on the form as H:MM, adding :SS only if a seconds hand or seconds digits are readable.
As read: 6:32
